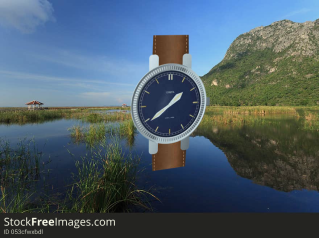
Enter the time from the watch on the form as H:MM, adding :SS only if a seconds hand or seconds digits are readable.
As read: 1:39
